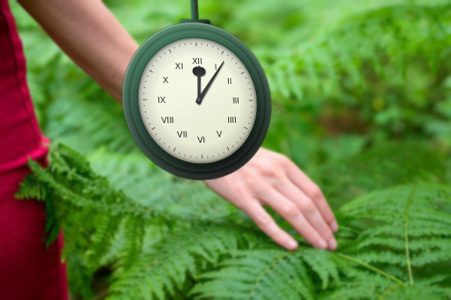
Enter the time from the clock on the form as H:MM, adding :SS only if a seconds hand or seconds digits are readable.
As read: 12:06
